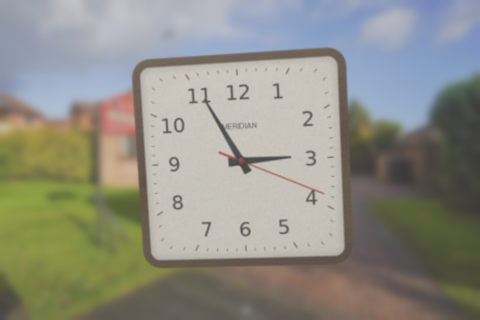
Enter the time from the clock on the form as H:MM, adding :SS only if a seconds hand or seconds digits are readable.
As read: 2:55:19
